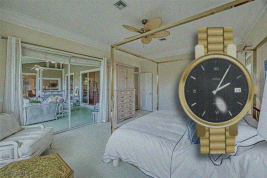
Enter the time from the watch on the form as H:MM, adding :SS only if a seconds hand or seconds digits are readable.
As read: 2:05
